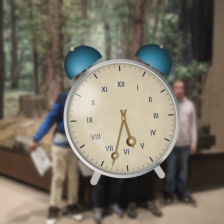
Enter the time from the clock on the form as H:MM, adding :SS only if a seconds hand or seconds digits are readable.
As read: 5:33
